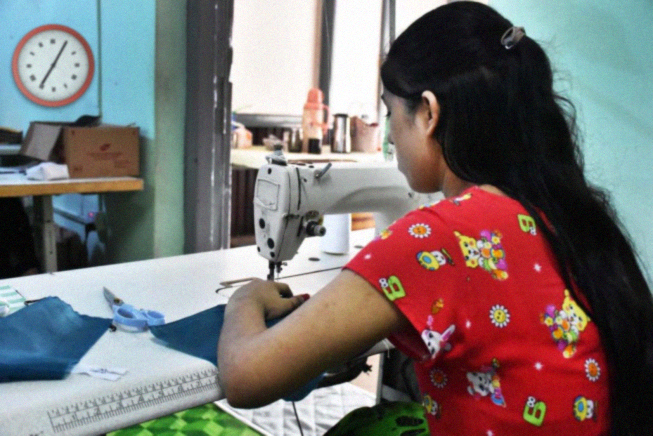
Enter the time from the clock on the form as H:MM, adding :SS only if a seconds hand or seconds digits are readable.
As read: 7:05
